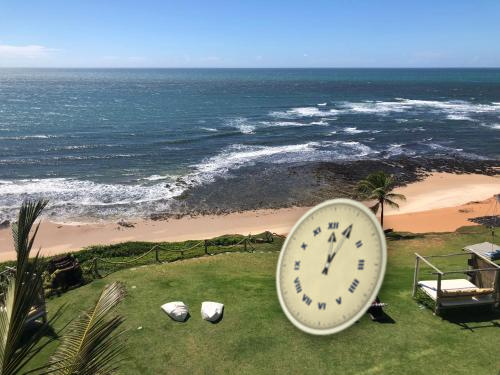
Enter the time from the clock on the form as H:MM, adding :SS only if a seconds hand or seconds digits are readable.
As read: 12:05
